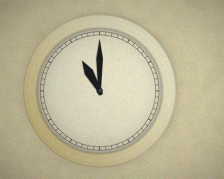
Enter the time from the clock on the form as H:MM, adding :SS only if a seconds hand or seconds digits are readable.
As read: 11:00
